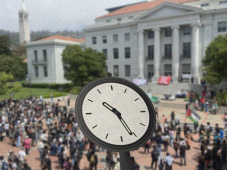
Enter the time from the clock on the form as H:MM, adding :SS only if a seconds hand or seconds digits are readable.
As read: 10:26
